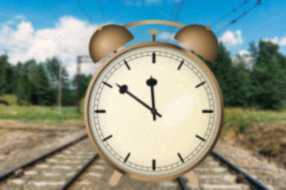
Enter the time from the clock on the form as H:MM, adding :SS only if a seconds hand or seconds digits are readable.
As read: 11:51
